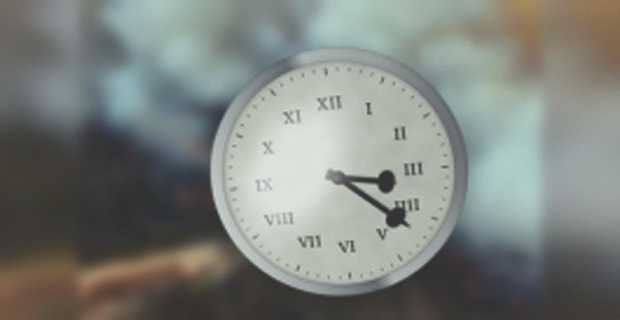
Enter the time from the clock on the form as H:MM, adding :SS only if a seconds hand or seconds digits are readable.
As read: 3:22
